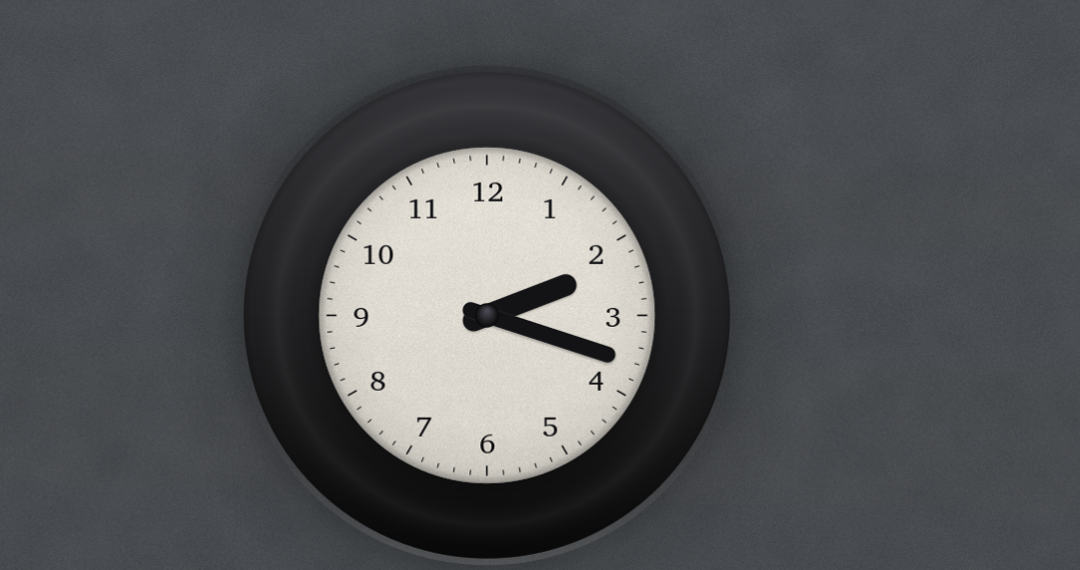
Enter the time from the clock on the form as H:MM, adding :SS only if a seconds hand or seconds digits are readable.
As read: 2:18
